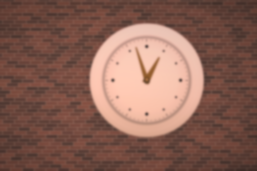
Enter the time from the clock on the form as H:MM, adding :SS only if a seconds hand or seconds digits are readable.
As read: 12:57
